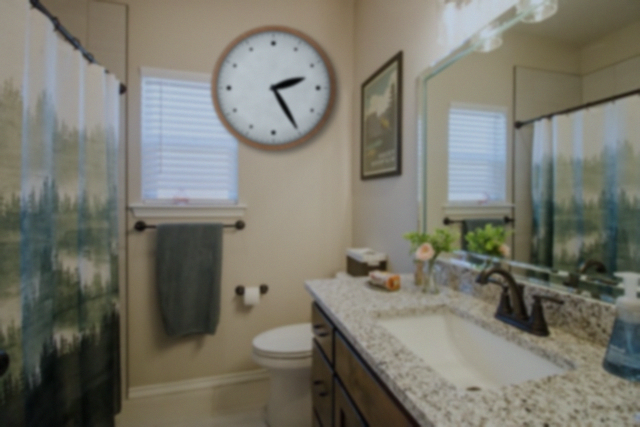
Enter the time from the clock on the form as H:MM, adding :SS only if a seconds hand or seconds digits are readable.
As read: 2:25
